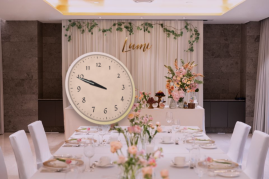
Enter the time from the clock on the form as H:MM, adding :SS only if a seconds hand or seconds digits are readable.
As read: 9:49
